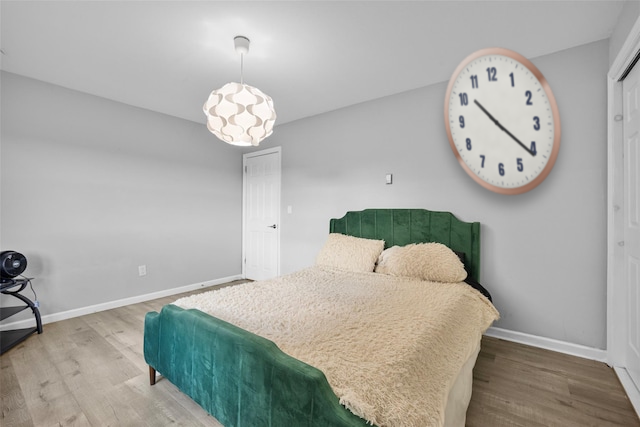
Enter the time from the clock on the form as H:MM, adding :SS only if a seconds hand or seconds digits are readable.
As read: 10:21
